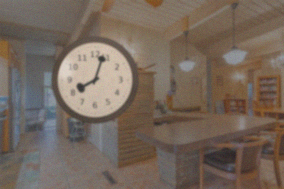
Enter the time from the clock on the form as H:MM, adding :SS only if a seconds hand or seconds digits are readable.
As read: 8:03
